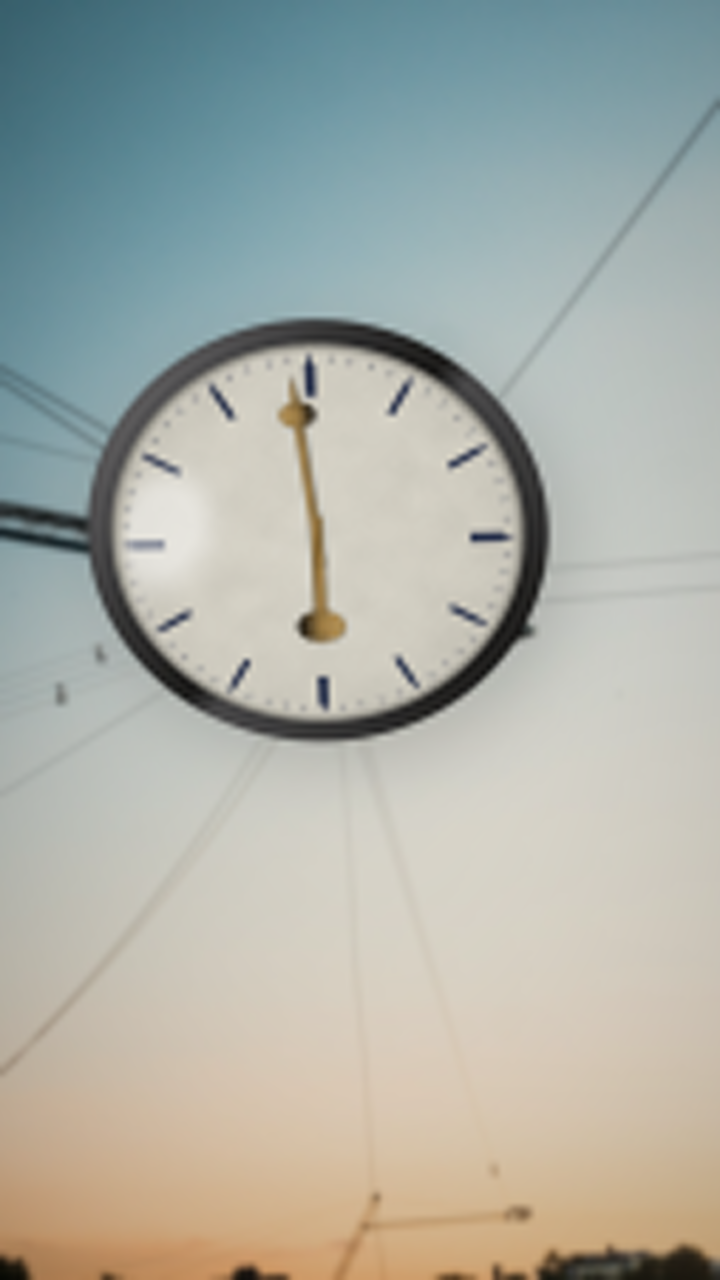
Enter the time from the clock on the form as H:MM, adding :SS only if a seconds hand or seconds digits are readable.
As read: 5:59
